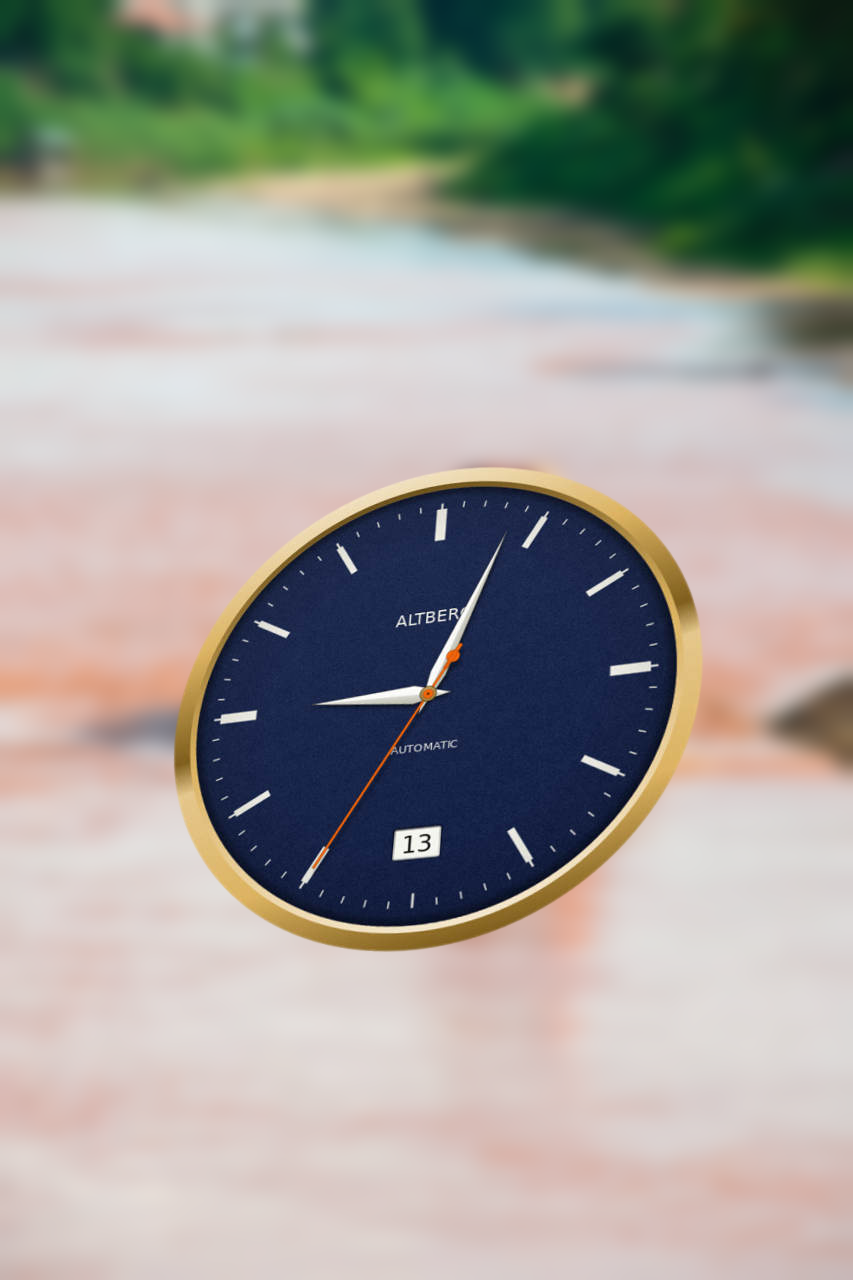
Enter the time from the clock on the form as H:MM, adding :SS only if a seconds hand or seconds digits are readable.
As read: 9:03:35
